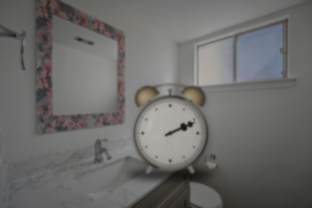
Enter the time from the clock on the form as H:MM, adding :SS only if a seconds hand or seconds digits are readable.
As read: 2:11
